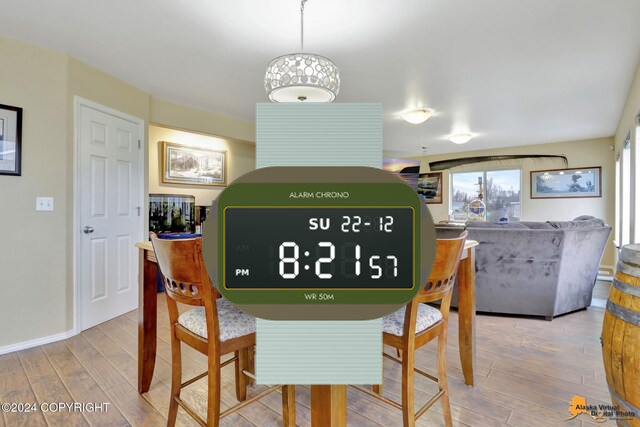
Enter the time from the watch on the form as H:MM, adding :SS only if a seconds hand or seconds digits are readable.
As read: 8:21:57
